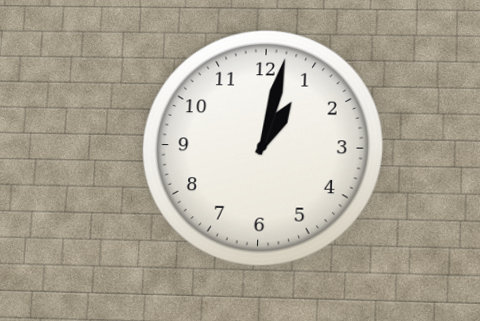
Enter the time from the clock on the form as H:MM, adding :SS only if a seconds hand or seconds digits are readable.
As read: 1:02
